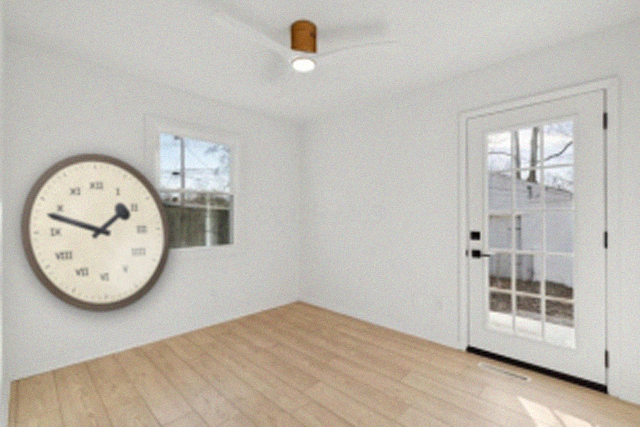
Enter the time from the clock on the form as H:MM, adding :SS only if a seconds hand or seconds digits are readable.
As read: 1:48
